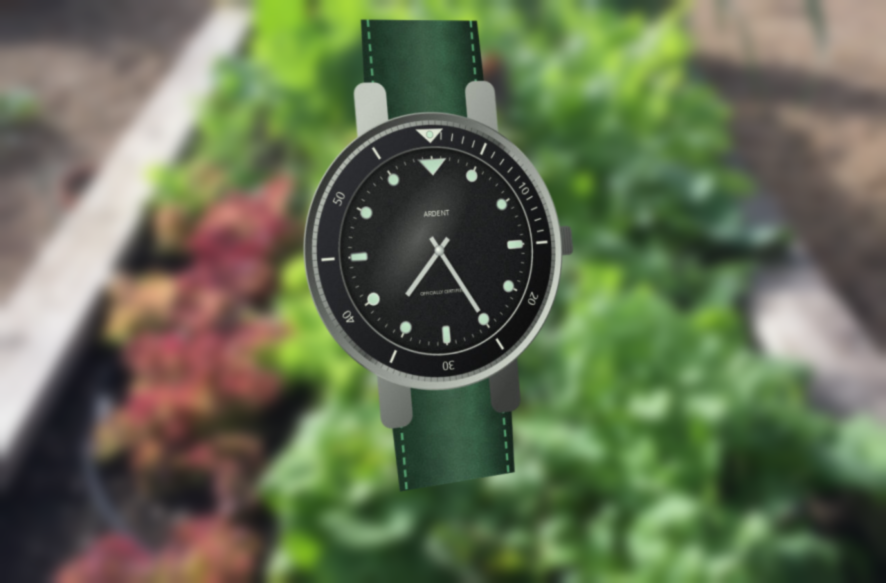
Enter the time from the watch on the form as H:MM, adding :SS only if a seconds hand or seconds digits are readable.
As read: 7:25
